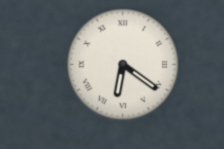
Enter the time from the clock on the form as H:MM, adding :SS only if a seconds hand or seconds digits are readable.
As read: 6:21
